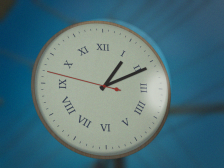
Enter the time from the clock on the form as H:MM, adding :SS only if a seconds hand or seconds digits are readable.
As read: 1:10:47
